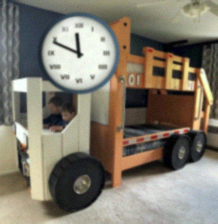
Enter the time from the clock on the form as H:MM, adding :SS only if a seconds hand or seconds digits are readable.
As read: 11:49
